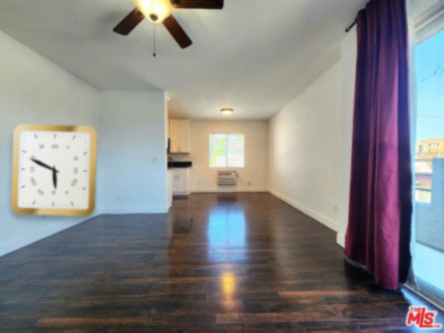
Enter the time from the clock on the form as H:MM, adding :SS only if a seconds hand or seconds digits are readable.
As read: 5:49
